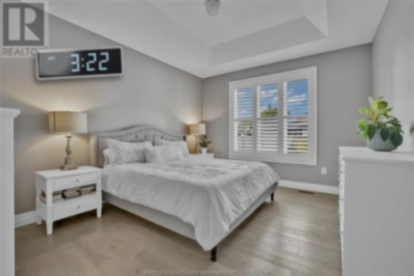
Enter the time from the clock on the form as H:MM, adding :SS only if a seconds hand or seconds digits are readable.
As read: 3:22
